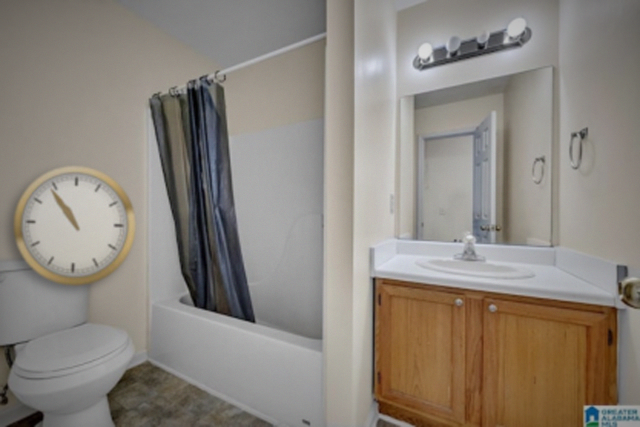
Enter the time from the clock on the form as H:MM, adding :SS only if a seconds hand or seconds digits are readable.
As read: 10:54
